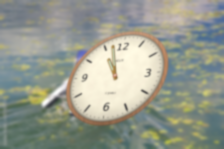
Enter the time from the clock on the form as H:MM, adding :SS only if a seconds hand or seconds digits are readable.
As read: 10:57
